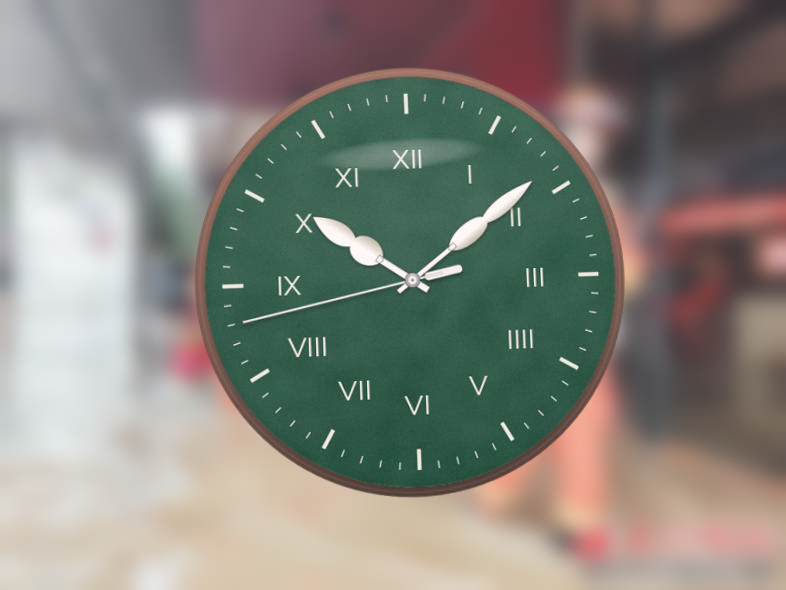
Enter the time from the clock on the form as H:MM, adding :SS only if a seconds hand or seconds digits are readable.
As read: 10:08:43
